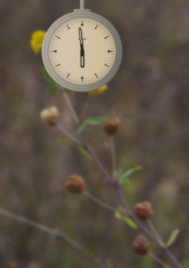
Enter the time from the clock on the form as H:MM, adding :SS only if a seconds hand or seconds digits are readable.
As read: 5:59
